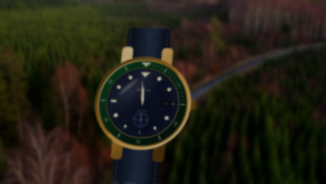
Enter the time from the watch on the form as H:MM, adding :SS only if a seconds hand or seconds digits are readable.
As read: 11:59
